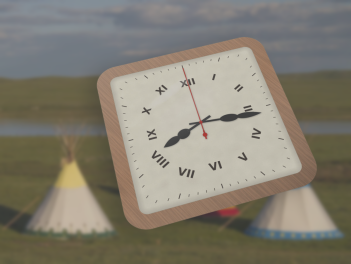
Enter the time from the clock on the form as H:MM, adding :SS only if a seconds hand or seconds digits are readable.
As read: 8:16:00
